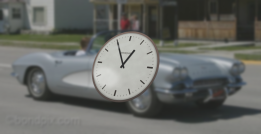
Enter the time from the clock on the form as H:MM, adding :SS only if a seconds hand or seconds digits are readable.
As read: 12:55
